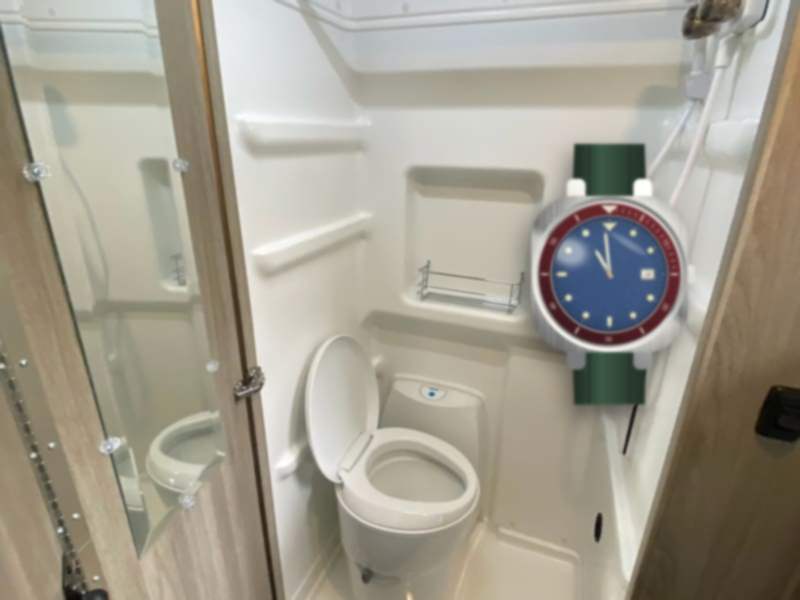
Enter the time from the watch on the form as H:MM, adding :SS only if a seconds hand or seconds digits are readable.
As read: 10:59
